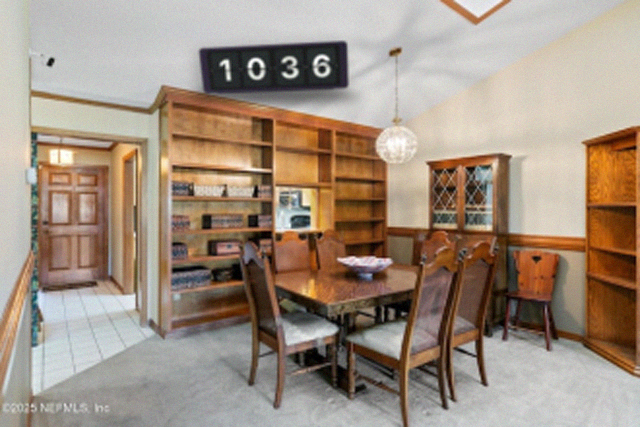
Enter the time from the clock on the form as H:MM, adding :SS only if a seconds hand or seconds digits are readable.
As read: 10:36
